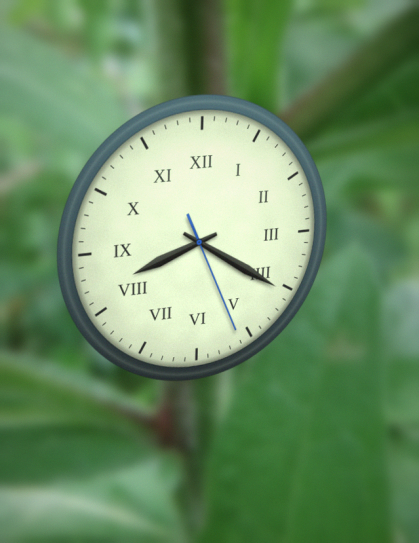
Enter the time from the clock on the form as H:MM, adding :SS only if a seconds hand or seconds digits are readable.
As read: 8:20:26
